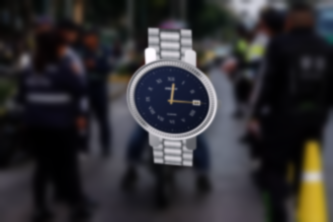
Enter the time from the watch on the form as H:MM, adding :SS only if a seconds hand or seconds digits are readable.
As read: 12:15
